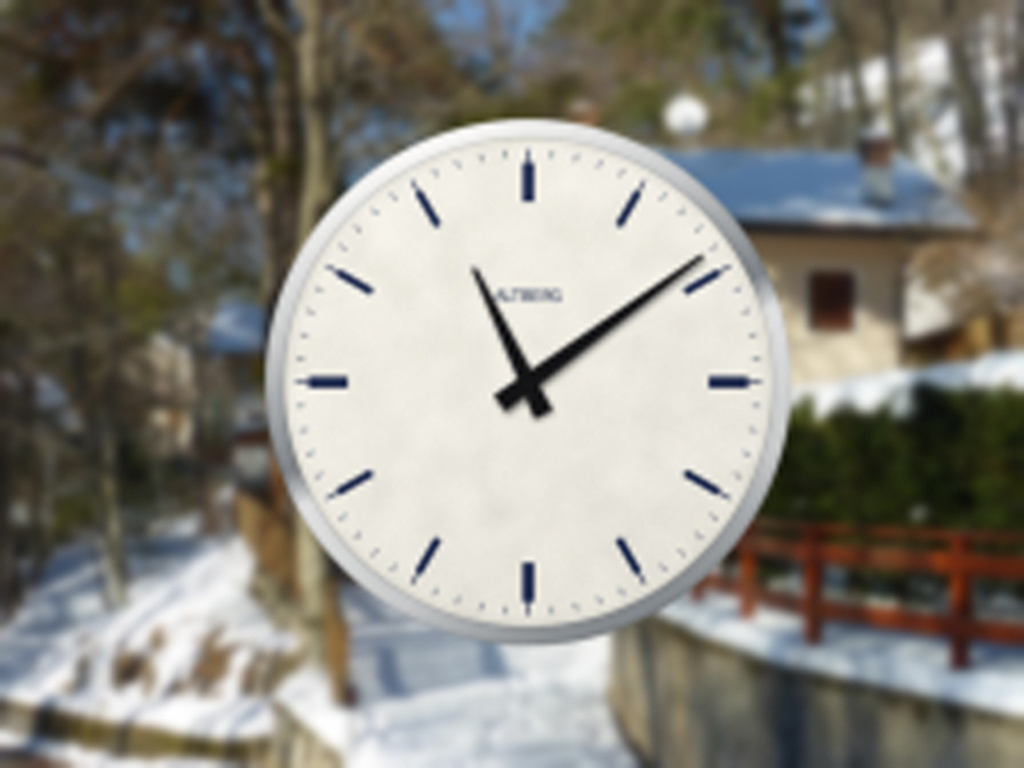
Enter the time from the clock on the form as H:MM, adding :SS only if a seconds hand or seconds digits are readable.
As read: 11:09
